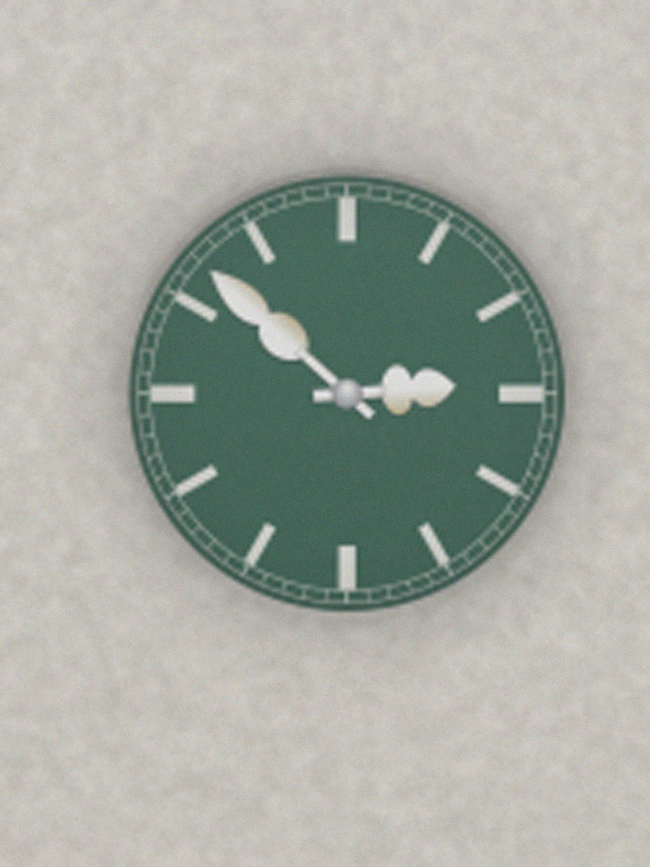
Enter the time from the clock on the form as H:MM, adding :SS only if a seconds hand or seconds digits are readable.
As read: 2:52
